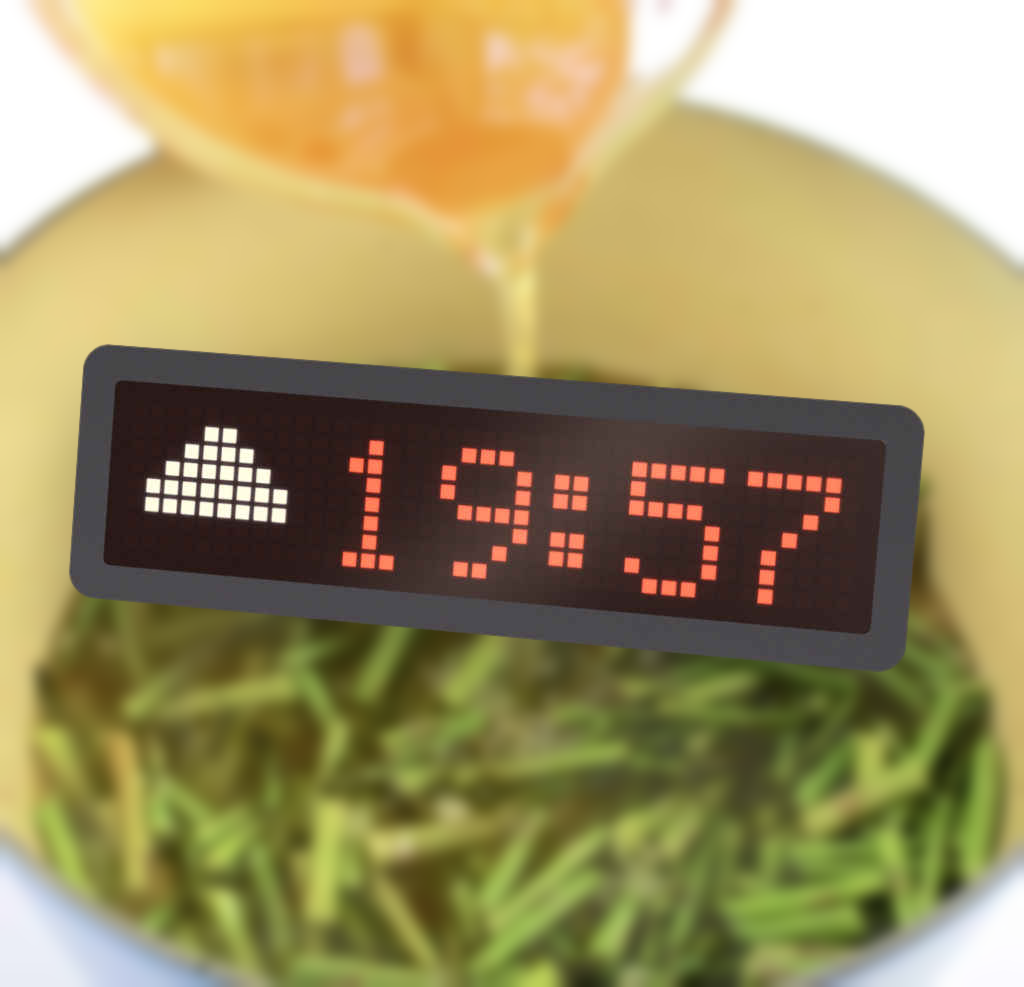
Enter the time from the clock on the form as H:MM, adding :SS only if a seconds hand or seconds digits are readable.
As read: 19:57
